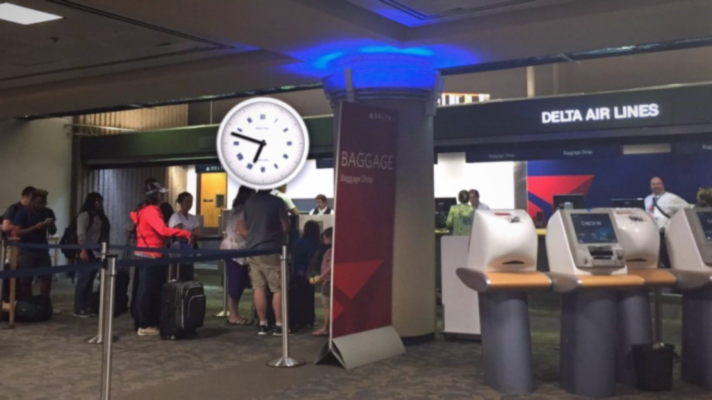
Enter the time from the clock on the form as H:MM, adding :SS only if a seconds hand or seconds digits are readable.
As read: 6:48
